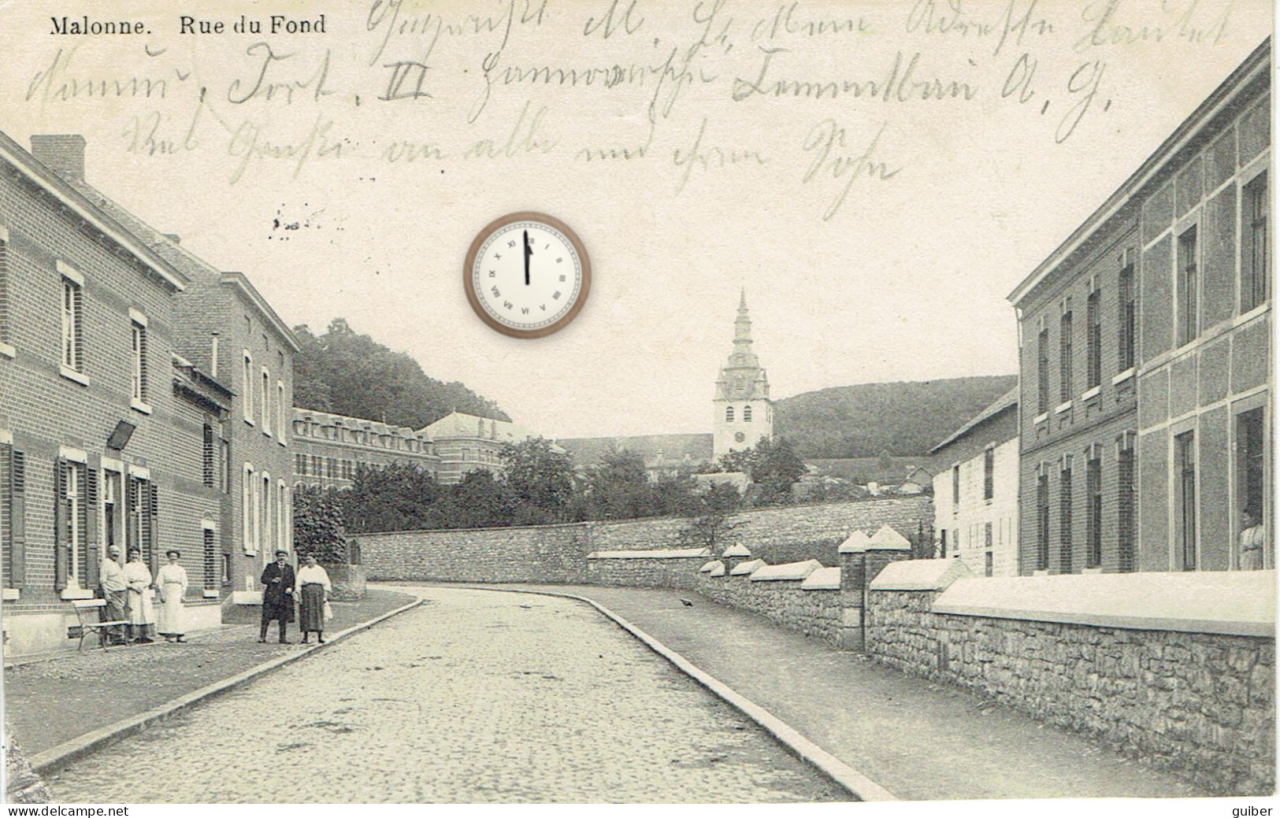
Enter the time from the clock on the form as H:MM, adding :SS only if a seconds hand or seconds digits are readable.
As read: 11:59
